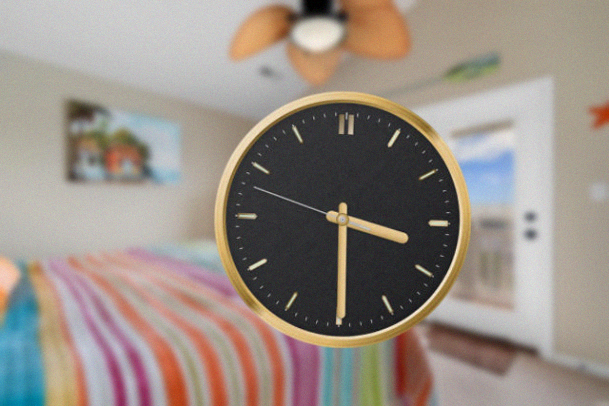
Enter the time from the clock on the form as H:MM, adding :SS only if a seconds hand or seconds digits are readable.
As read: 3:29:48
